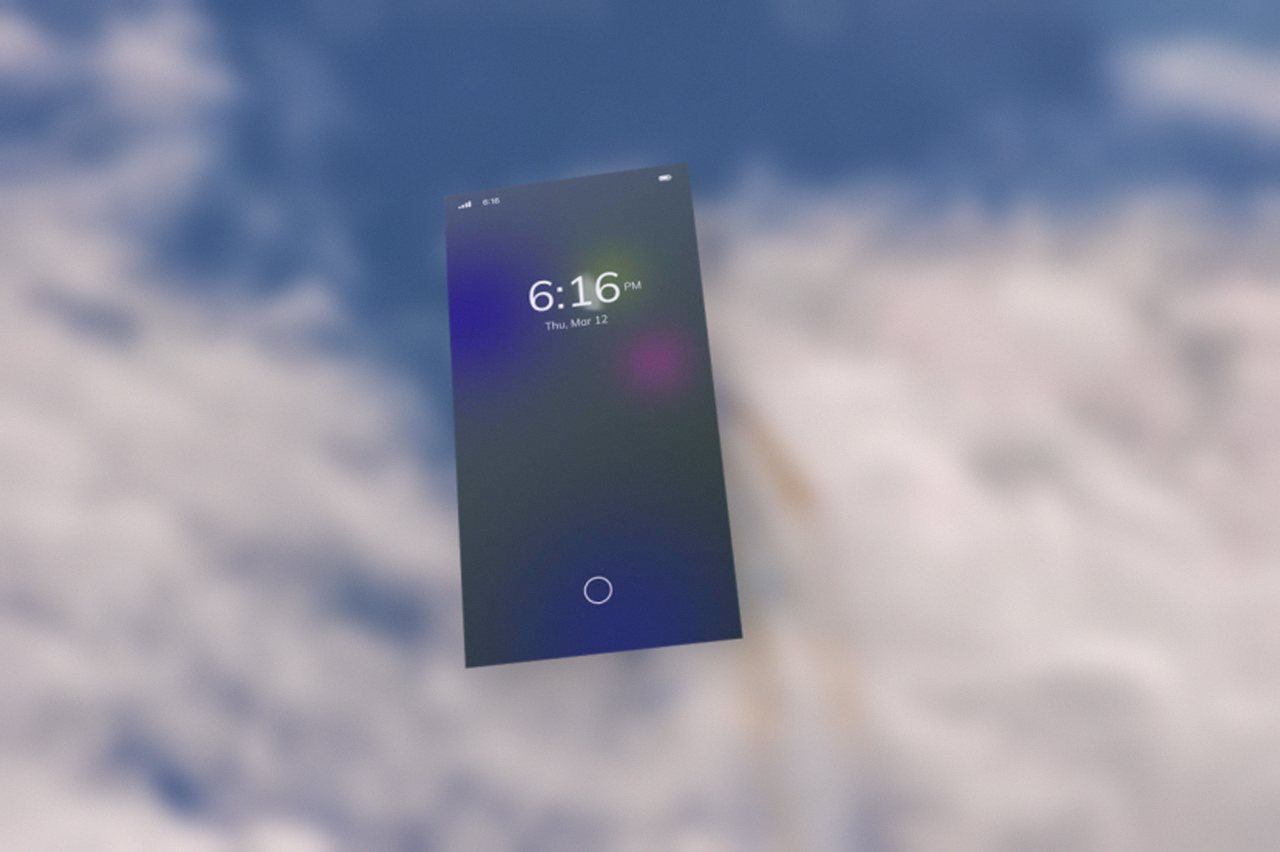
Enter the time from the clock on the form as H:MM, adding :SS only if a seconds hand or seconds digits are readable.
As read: 6:16
